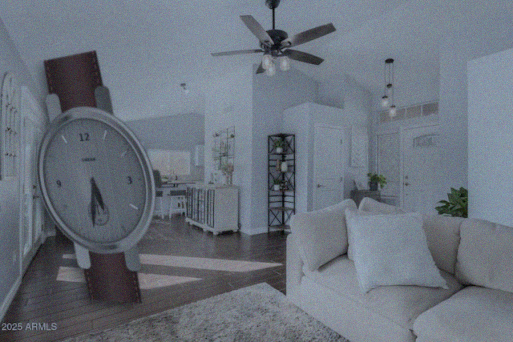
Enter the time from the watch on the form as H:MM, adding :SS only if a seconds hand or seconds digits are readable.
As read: 5:32
